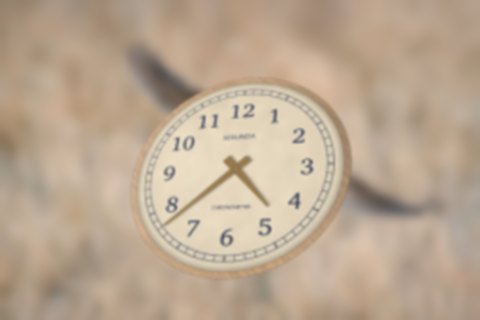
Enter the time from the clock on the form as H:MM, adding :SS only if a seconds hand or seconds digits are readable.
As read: 4:38
